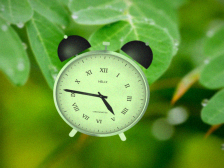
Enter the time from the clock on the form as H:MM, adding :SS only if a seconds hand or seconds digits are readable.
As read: 4:46
